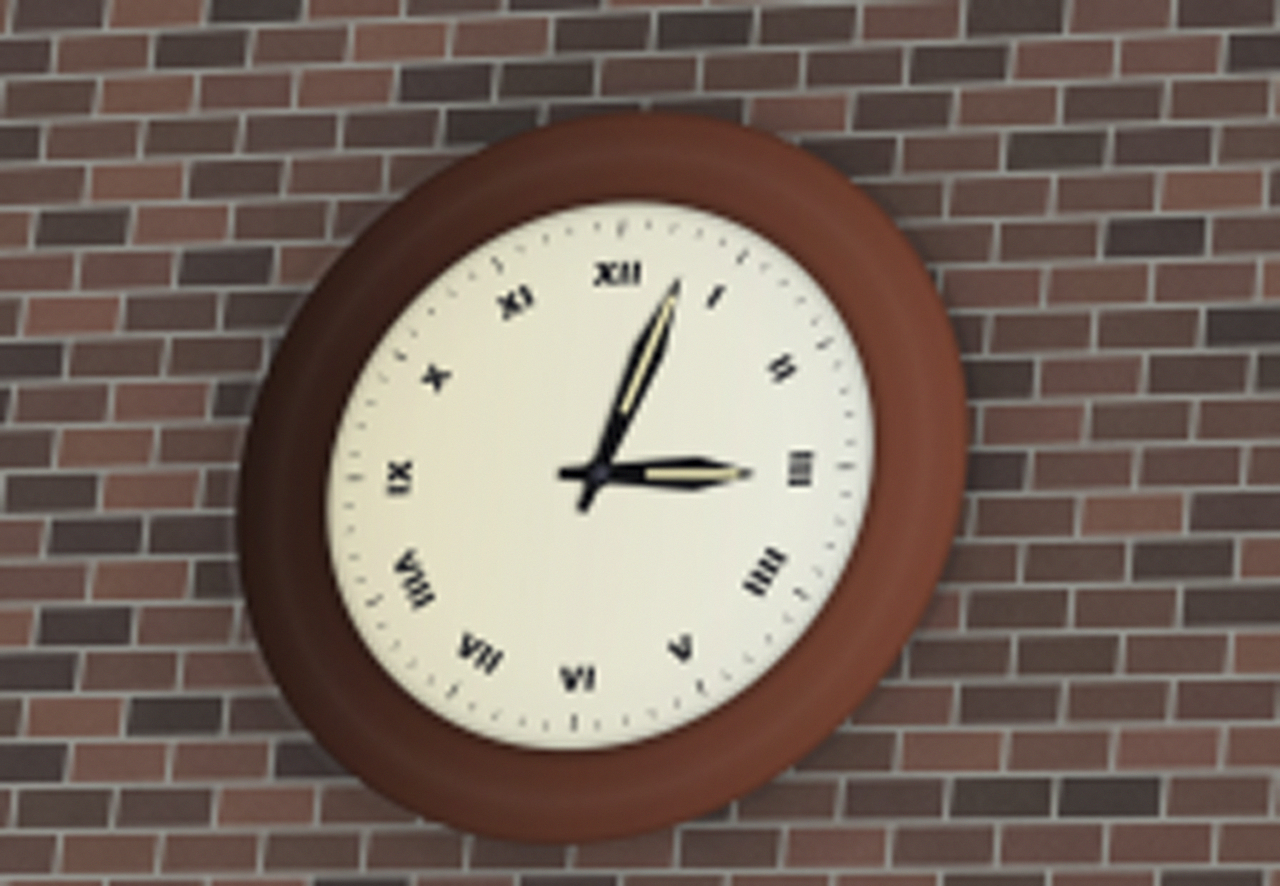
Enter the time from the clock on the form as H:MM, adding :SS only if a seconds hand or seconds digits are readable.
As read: 3:03
